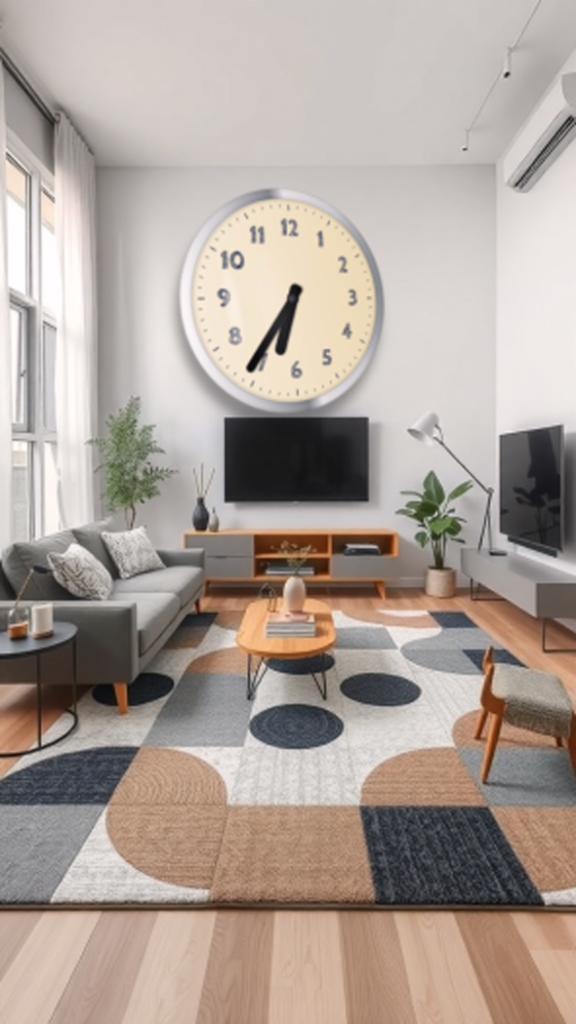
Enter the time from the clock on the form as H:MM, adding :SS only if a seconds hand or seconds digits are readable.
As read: 6:36
